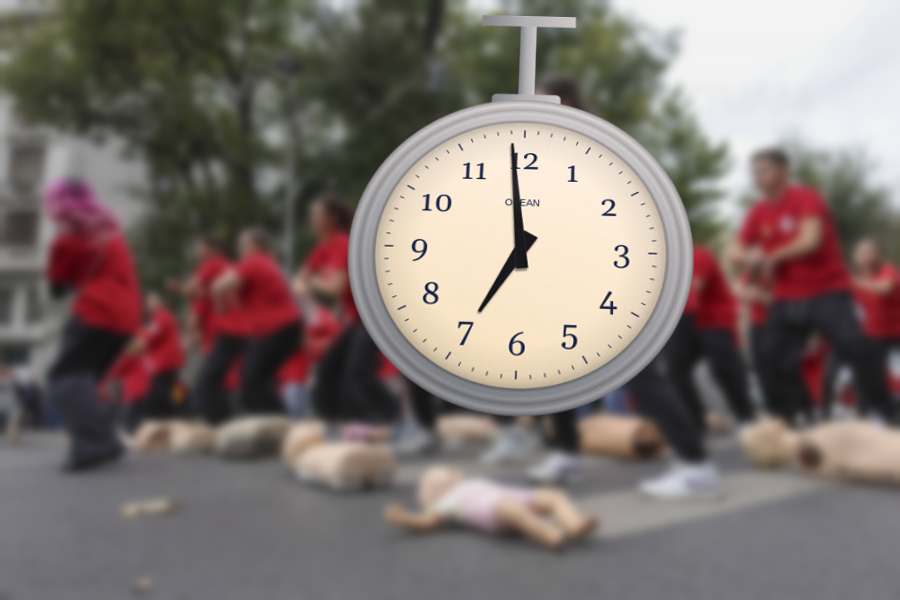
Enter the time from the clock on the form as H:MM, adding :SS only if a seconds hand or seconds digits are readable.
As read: 6:59
